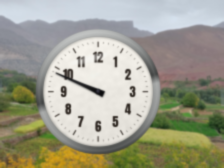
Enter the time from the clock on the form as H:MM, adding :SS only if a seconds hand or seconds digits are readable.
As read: 9:49
